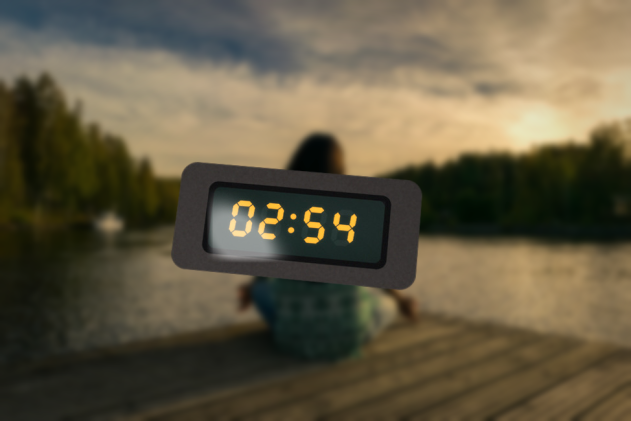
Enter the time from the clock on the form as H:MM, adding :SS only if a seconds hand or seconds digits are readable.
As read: 2:54
